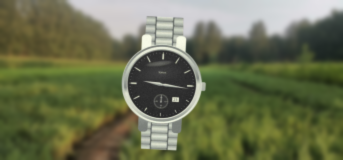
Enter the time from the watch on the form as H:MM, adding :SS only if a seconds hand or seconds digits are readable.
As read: 9:16
